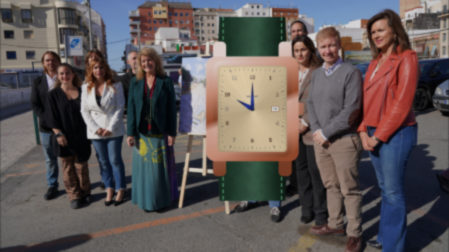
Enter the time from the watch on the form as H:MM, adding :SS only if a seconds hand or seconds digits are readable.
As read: 10:00
